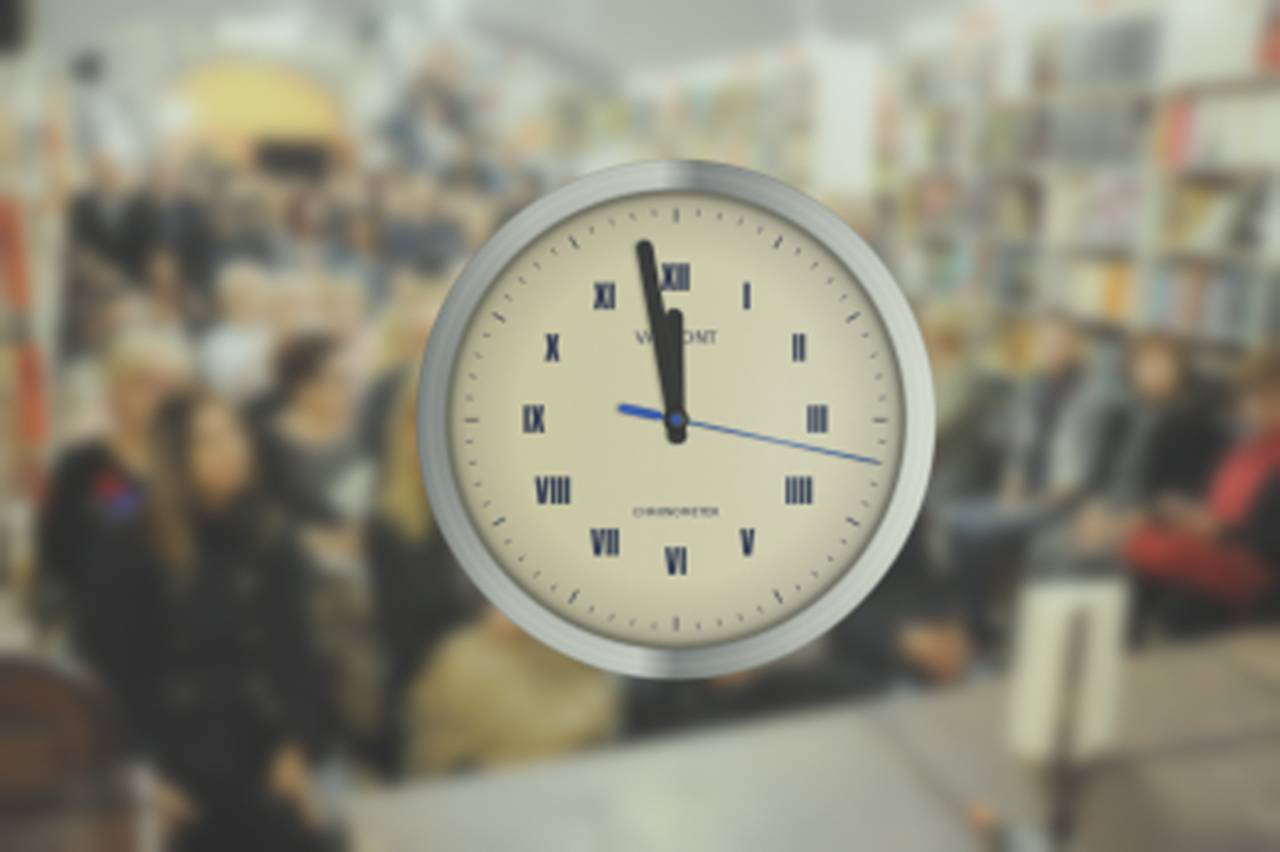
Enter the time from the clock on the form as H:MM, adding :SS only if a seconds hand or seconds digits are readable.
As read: 11:58:17
